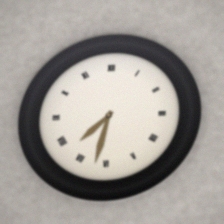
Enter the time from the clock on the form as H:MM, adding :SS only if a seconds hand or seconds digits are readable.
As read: 7:32
